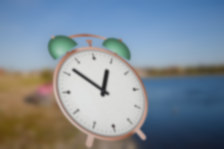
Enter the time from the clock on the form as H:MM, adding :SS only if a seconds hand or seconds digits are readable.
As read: 12:52
